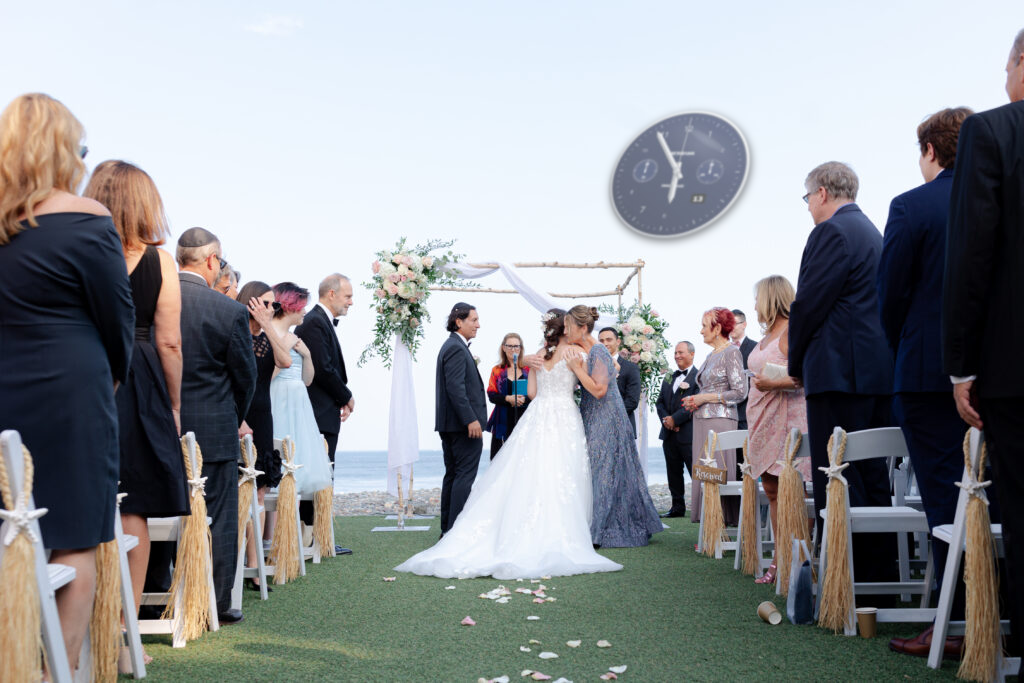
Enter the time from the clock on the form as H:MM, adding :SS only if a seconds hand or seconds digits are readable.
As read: 5:54
